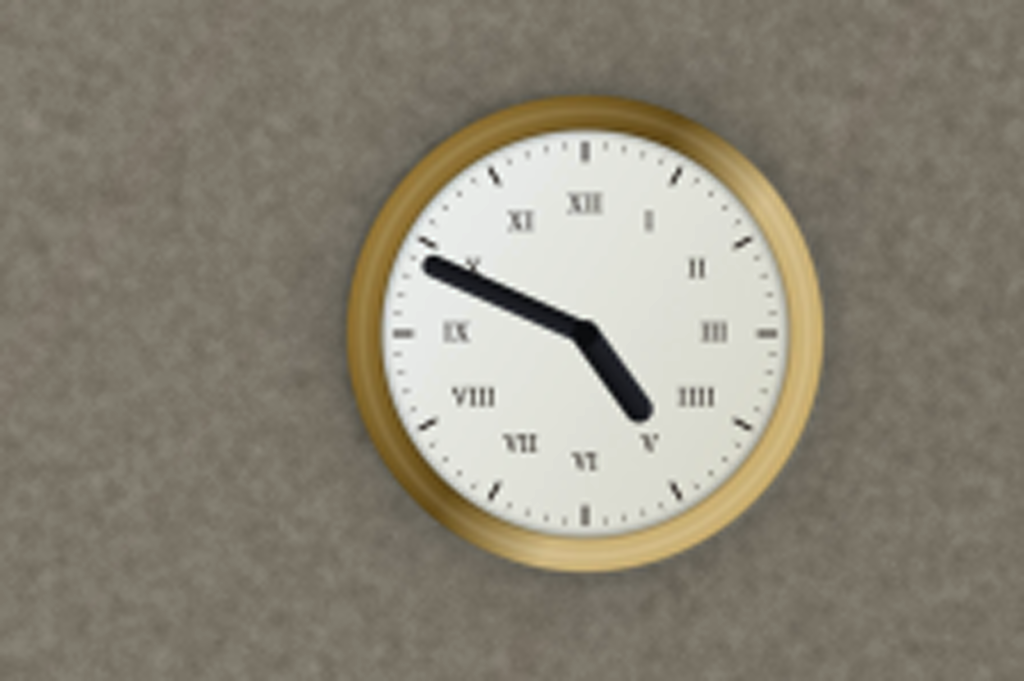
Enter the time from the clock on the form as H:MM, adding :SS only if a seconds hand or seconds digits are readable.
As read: 4:49
